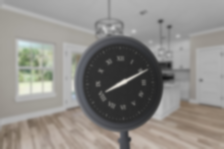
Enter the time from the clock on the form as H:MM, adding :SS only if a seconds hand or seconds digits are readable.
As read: 8:11
